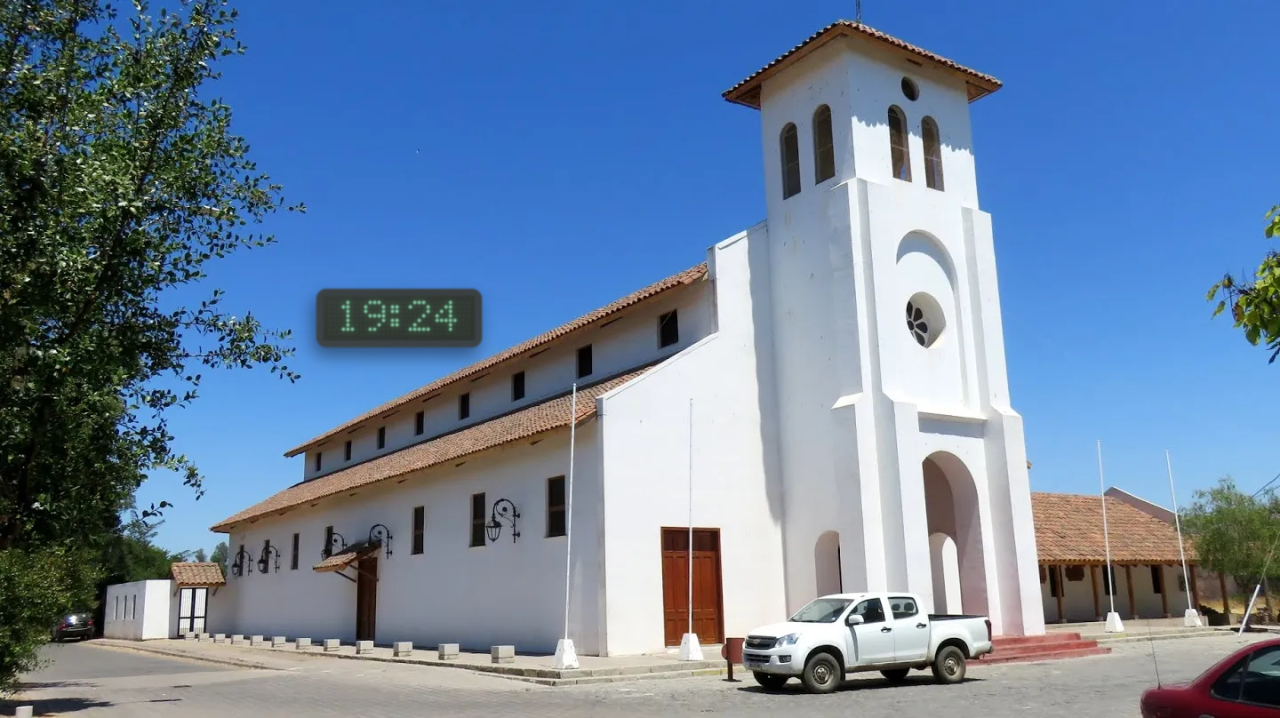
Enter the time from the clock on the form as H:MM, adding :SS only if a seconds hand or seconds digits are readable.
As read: 19:24
